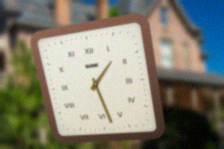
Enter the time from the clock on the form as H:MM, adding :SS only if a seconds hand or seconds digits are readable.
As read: 1:28
